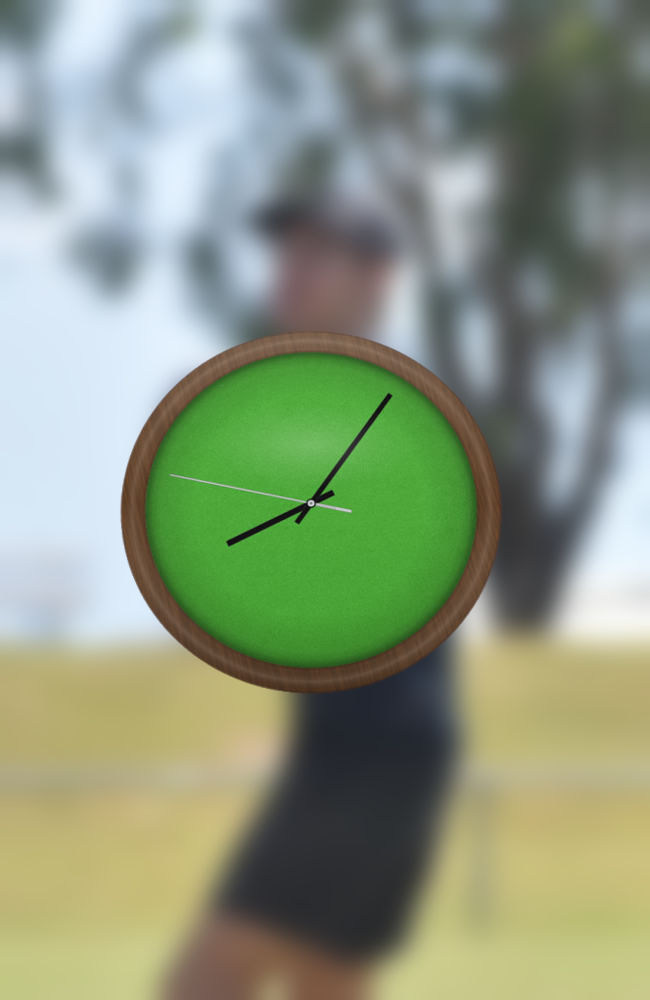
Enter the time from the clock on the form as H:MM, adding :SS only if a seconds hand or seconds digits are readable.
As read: 8:05:47
